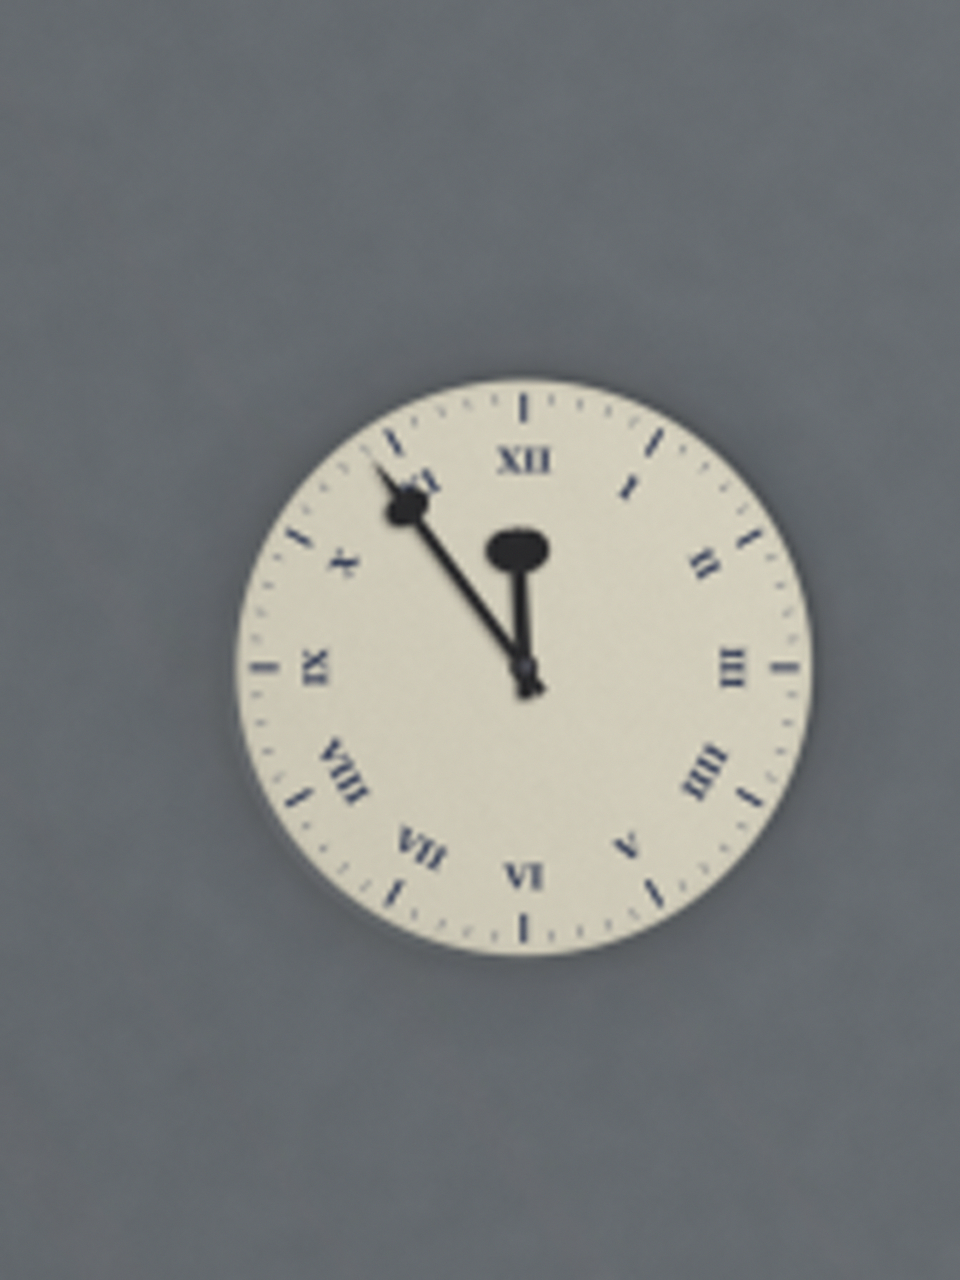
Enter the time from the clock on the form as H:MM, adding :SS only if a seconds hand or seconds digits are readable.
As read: 11:54
